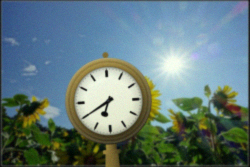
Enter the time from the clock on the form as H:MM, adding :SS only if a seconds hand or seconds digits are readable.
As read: 6:40
